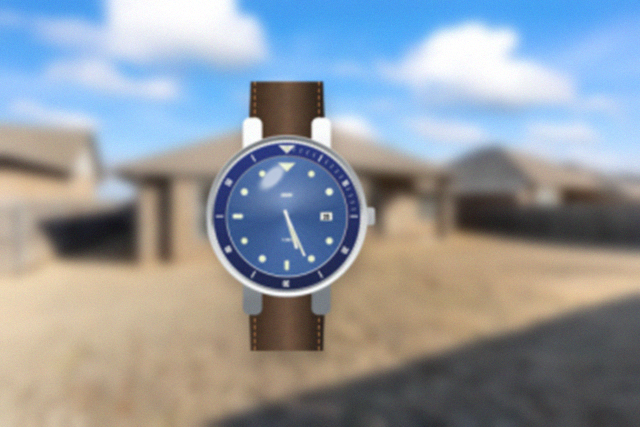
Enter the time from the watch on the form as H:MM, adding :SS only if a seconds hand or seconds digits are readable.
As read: 5:26
